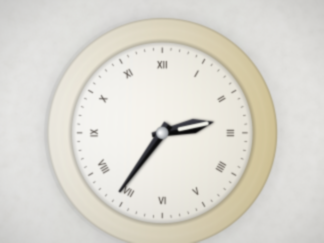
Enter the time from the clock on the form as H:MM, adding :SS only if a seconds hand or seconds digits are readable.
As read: 2:36
